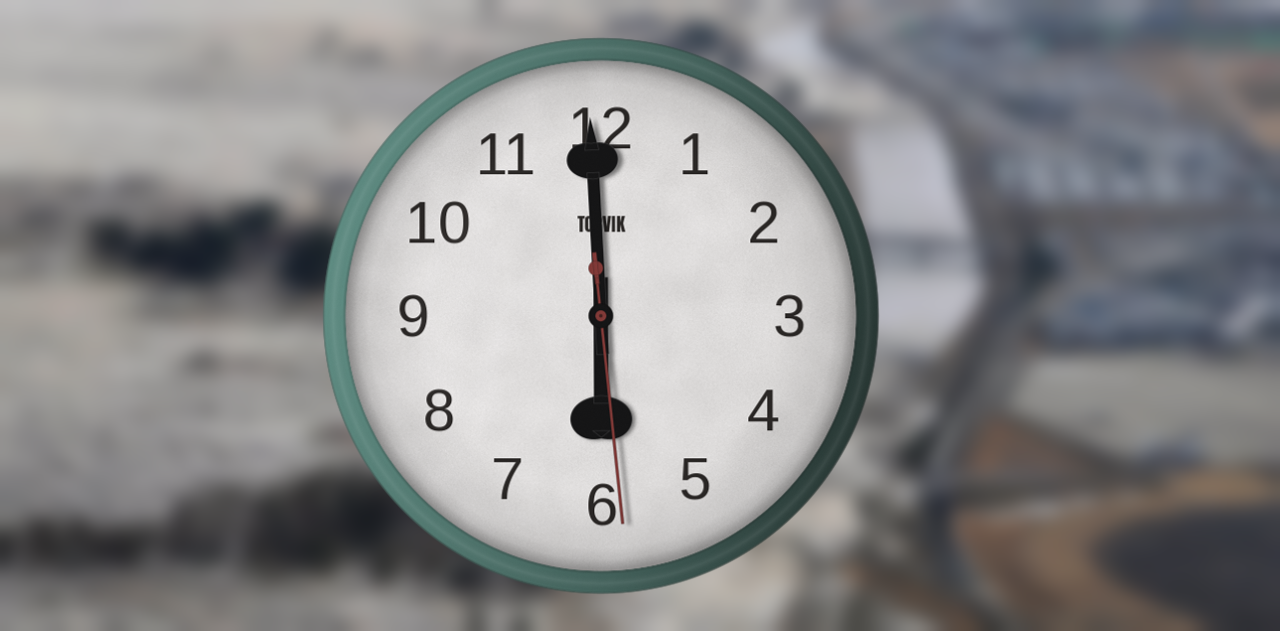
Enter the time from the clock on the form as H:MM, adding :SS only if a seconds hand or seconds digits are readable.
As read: 5:59:29
